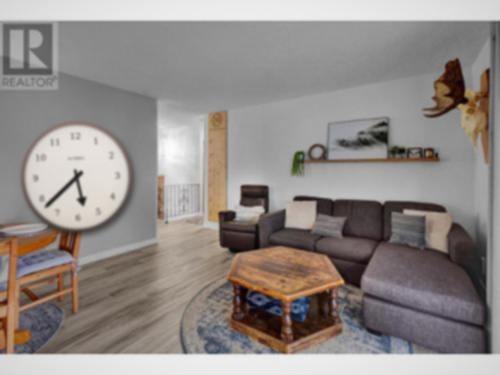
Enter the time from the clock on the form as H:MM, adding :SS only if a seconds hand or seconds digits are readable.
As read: 5:38
